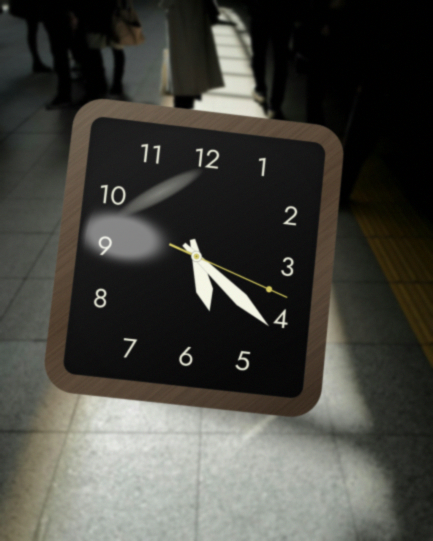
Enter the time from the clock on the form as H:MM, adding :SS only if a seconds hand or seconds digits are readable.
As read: 5:21:18
